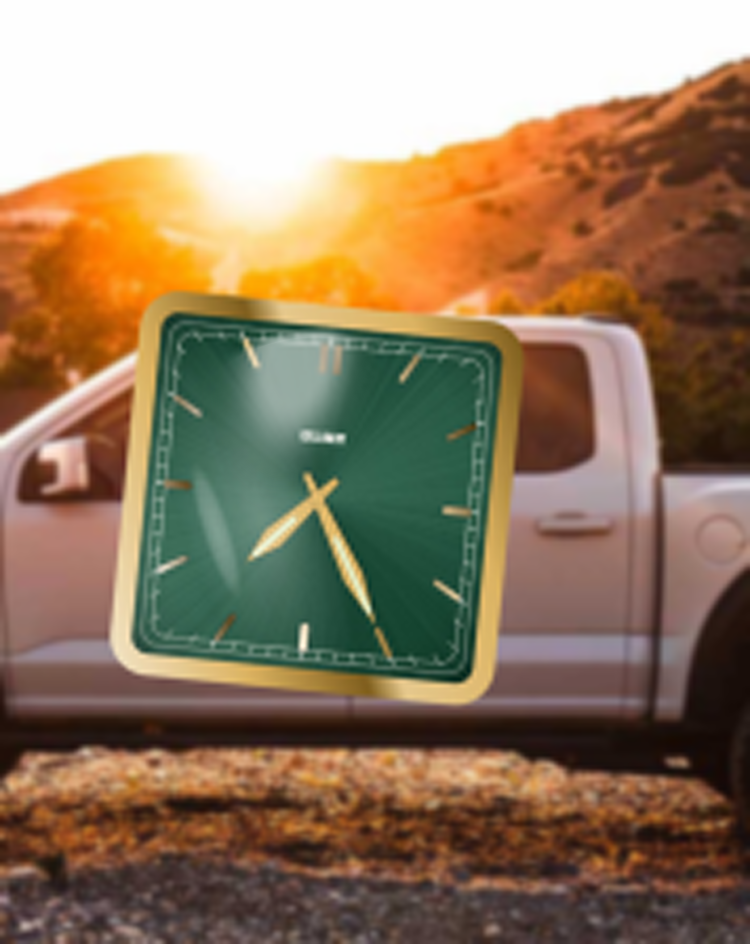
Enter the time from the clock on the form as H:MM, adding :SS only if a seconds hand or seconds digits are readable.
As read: 7:25
